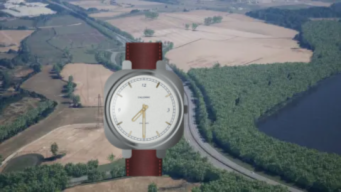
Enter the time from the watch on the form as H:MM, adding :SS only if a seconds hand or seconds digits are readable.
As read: 7:30
